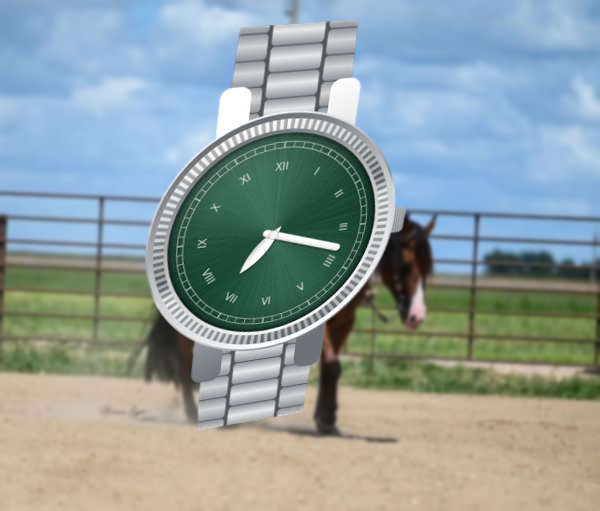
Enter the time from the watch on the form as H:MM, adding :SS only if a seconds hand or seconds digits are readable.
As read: 7:18
